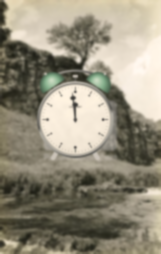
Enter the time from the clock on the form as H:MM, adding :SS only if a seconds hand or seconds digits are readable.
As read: 11:59
